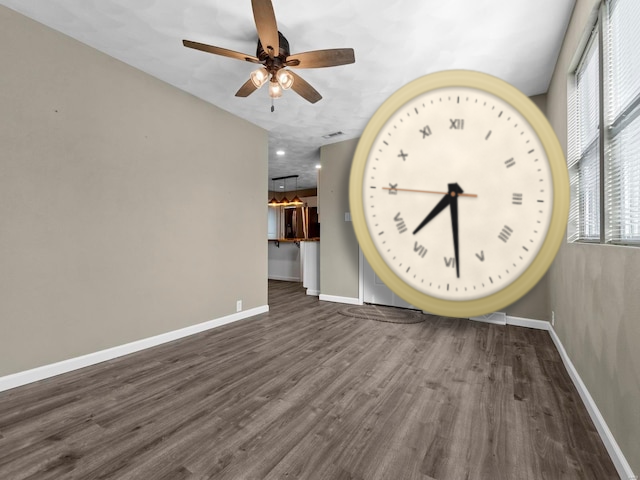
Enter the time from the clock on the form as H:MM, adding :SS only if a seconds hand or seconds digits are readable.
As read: 7:28:45
